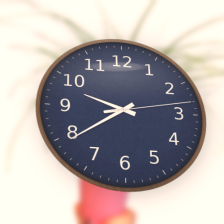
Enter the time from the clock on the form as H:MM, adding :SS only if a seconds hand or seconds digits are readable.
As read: 9:39:13
